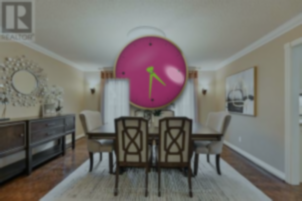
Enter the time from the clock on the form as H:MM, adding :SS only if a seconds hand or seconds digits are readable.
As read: 4:31
